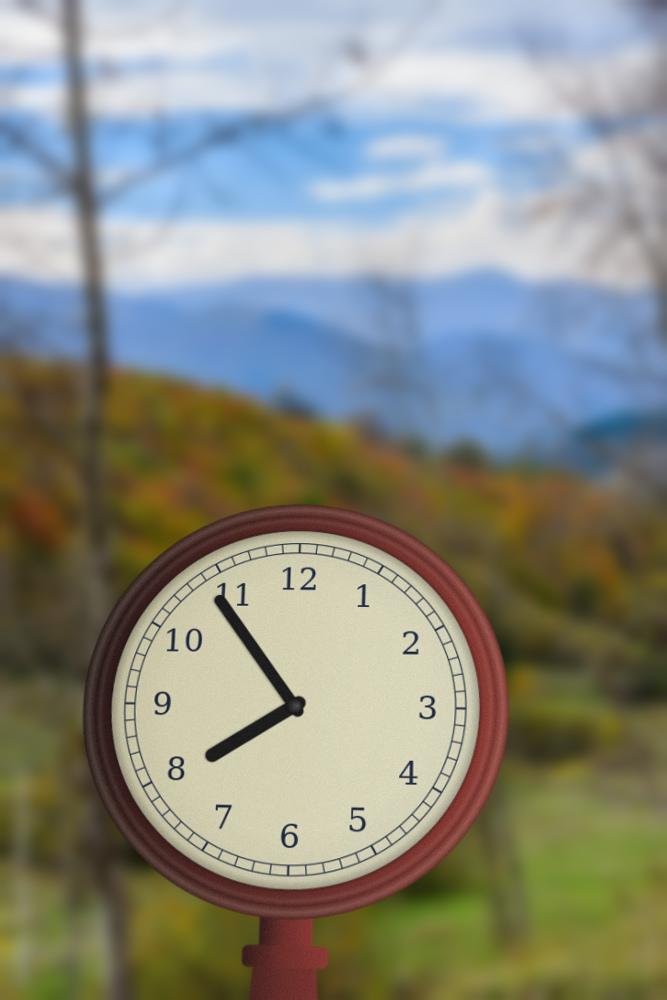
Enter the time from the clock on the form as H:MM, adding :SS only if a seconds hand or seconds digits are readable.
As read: 7:54
